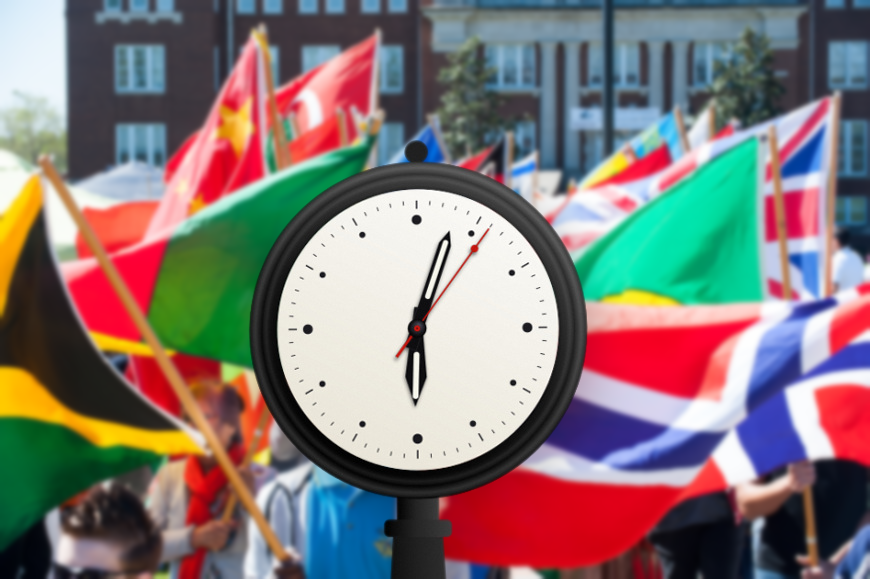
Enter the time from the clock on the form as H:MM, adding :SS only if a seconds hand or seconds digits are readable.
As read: 6:03:06
